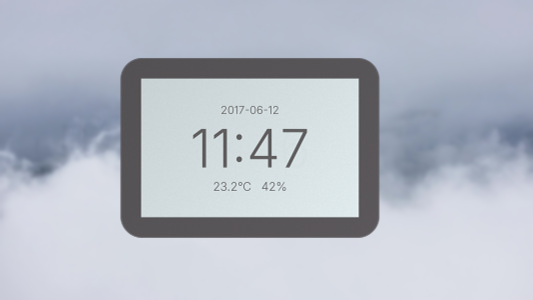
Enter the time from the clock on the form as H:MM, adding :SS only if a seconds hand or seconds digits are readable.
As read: 11:47
